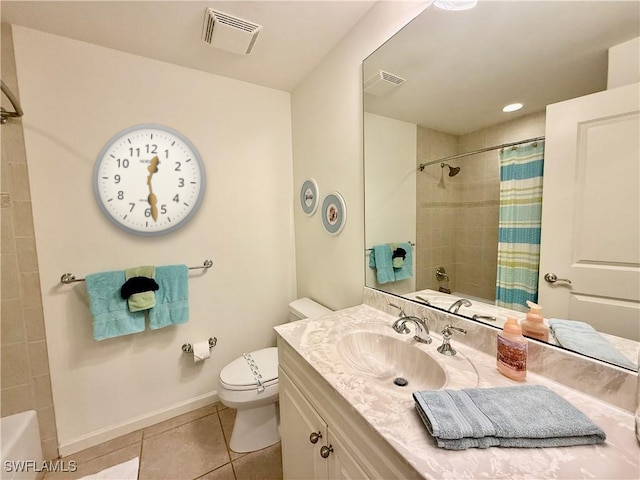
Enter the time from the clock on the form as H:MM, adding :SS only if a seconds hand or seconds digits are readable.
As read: 12:28
